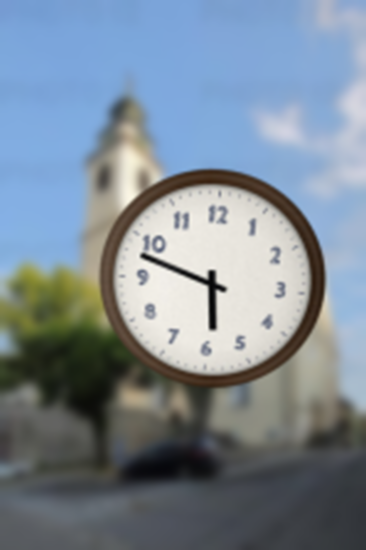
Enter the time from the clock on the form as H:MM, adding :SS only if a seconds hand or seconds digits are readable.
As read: 5:48
